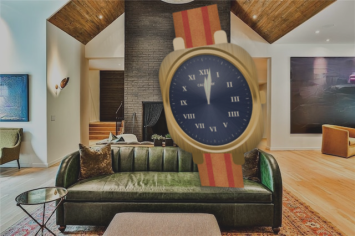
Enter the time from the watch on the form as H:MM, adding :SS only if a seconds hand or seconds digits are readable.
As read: 12:02
